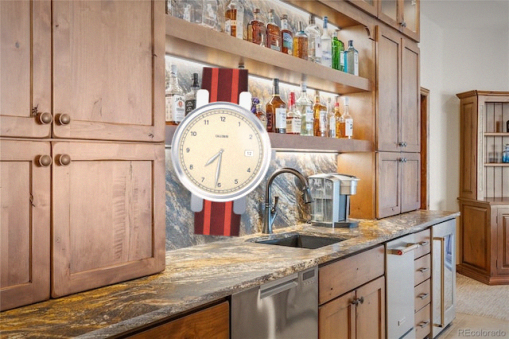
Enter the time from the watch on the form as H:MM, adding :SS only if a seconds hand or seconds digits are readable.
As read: 7:31
